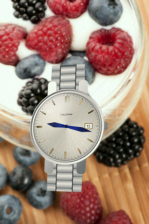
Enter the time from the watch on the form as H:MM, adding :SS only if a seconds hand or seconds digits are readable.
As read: 9:17
